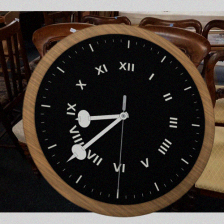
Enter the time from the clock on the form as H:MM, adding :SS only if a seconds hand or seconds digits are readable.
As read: 8:37:30
